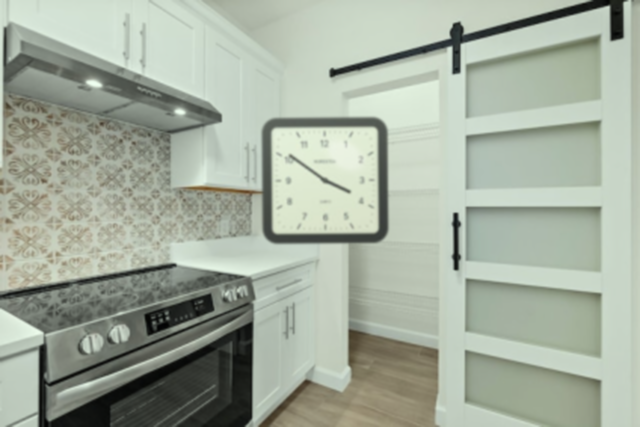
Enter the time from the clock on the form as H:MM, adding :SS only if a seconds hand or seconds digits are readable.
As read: 3:51
